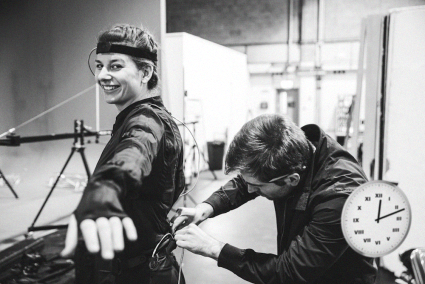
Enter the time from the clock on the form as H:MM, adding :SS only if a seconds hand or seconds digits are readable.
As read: 12:12
